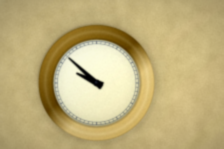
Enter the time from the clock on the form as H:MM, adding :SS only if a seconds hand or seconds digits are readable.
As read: 9:52
